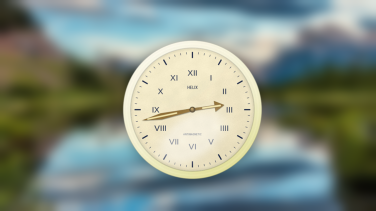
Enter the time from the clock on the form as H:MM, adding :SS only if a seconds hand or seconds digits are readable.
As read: 2:43
